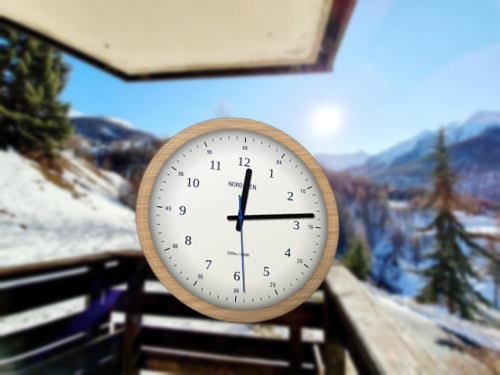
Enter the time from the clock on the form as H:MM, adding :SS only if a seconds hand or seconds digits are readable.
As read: 12:13:29
